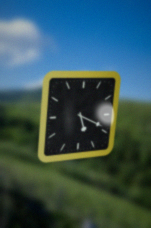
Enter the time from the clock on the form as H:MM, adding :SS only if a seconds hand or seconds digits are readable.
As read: 5:19
